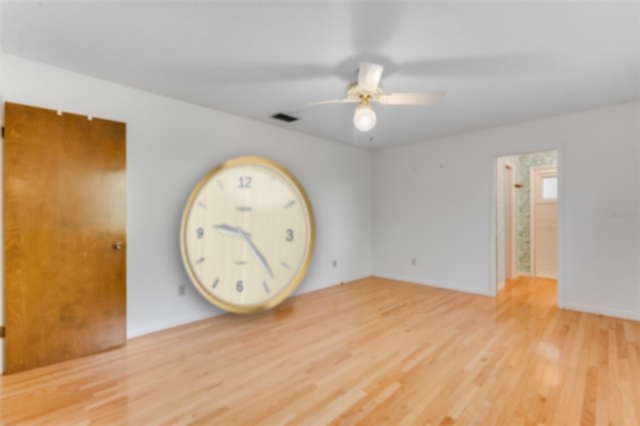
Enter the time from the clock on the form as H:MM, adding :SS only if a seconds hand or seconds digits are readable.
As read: 9:23
